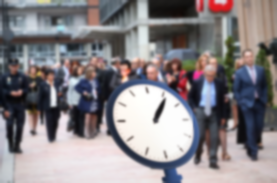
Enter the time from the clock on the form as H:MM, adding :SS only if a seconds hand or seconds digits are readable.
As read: 1:06
